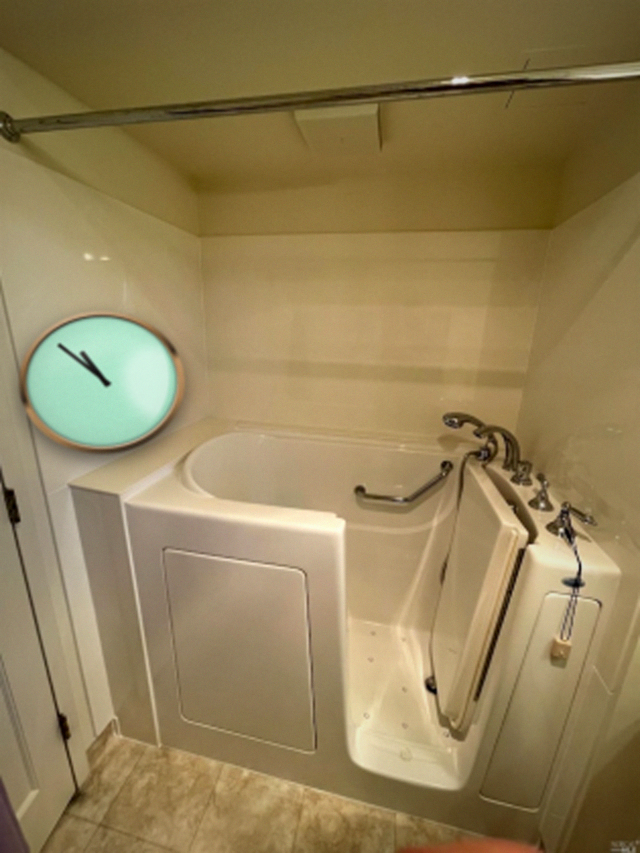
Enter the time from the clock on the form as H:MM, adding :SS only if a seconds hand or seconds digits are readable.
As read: 10:52
